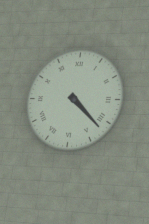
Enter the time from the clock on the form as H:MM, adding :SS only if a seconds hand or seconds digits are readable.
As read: 4:22
